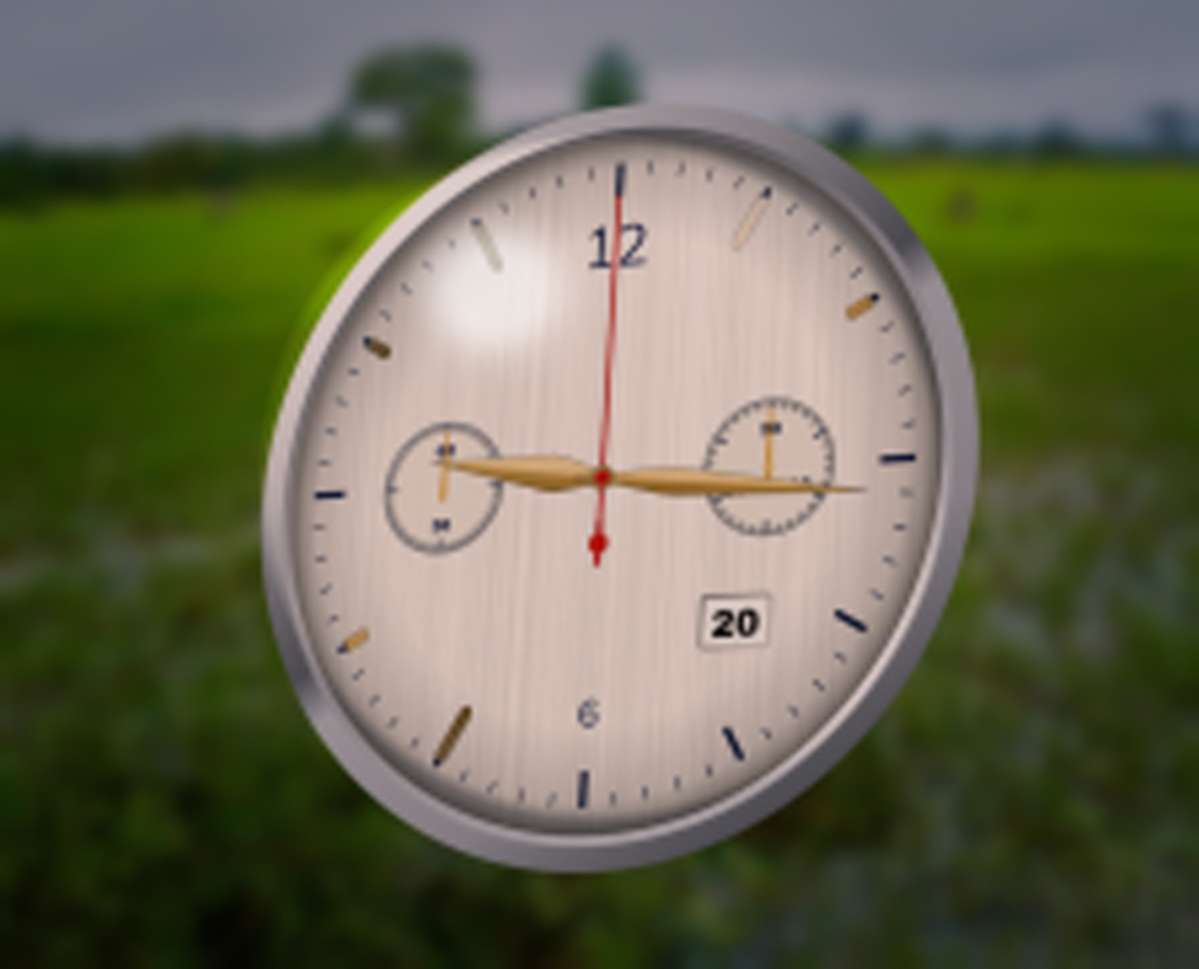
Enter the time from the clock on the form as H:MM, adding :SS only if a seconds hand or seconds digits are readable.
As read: 9:16
